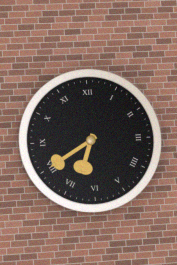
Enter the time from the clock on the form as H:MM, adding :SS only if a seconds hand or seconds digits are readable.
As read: 6:40
